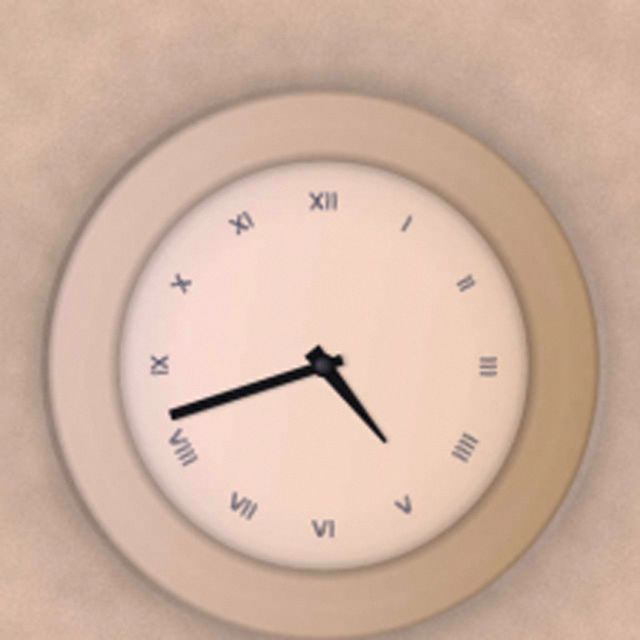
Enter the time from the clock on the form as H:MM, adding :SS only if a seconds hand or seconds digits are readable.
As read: 4:42
